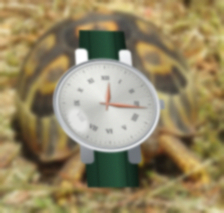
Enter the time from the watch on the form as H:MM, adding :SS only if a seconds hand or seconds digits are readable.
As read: 12:16
